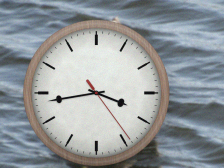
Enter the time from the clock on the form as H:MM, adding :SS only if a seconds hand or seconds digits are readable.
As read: 3:43:24
